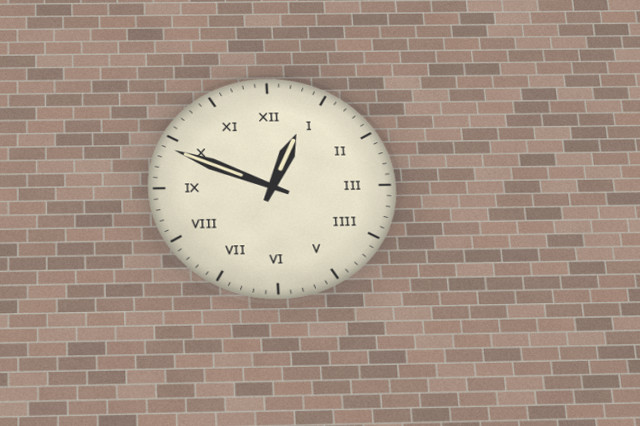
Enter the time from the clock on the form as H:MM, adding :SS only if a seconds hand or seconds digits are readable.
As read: 12:49
